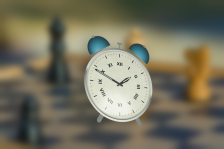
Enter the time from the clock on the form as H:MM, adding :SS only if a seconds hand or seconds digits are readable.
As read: 1:49
